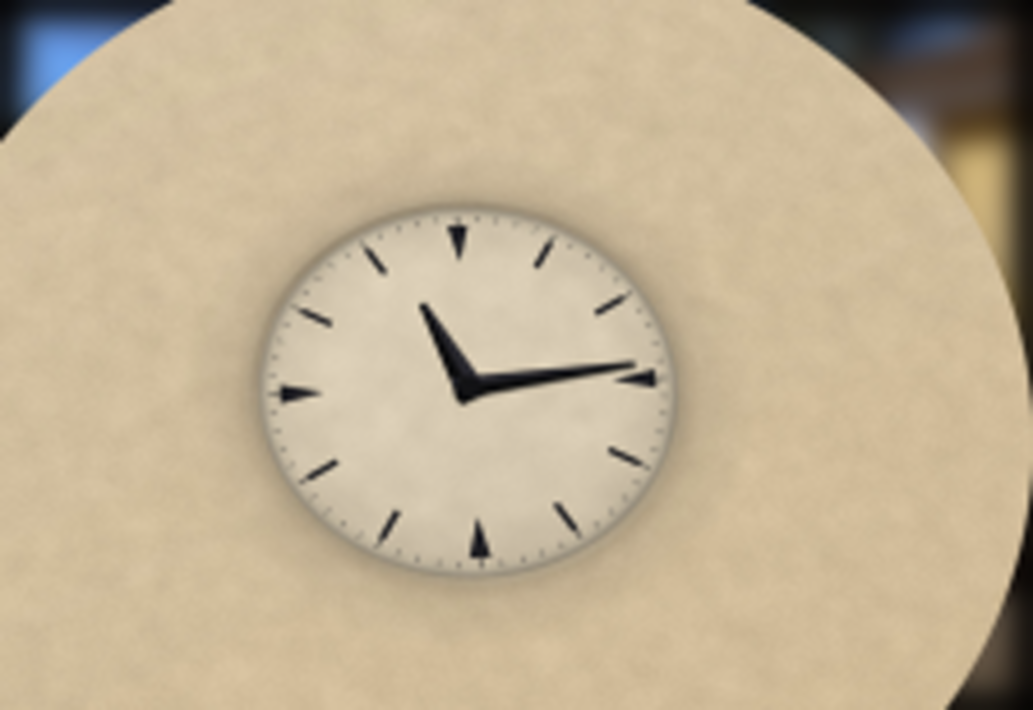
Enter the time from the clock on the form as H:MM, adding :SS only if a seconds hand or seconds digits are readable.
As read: 11:14
